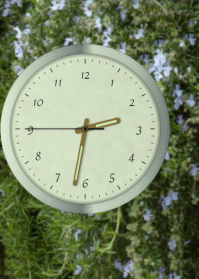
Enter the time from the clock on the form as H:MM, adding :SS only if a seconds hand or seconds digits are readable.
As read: 2:31:45
